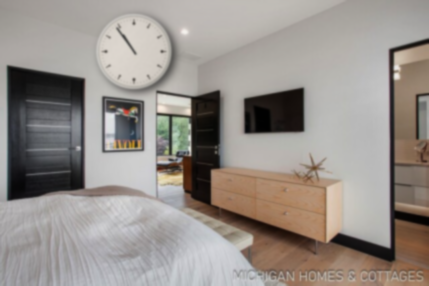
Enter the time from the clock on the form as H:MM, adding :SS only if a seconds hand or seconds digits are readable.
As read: 10:54
